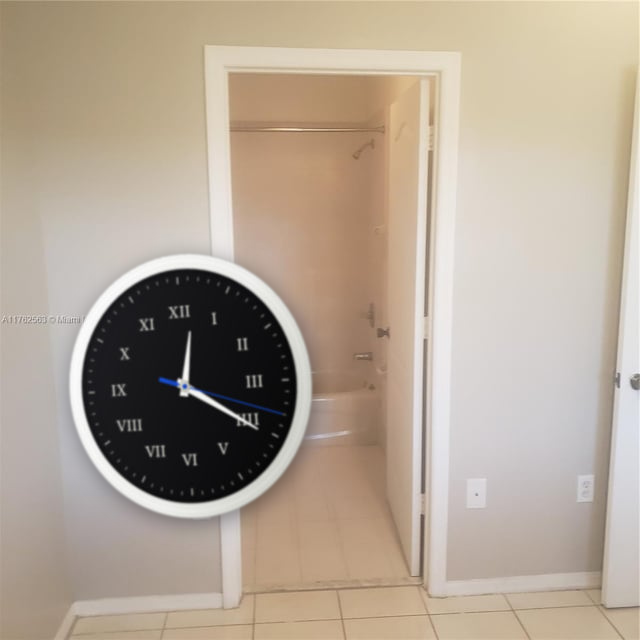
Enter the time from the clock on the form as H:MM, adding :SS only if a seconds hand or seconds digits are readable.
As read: 12:20:18
